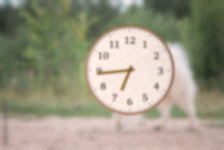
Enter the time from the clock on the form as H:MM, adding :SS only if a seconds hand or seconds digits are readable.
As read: 6:44
